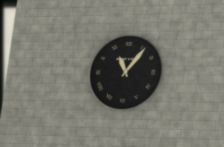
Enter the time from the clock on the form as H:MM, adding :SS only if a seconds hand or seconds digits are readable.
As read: 11:06
